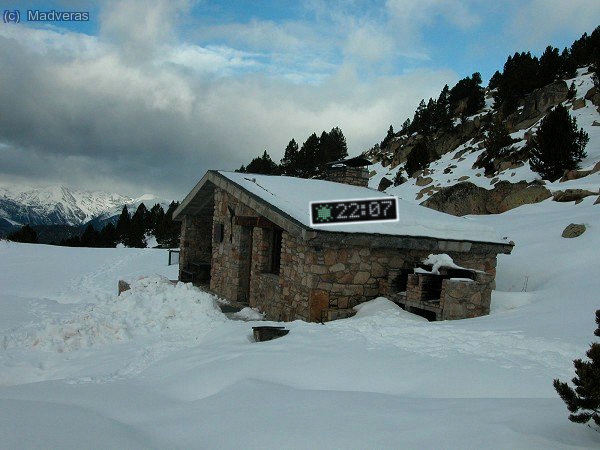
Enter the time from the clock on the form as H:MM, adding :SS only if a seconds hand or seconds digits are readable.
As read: 22:07
